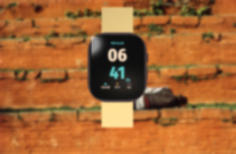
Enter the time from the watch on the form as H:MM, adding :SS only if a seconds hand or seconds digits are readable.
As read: 6:41
